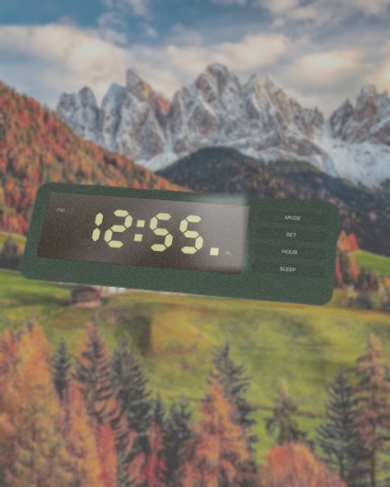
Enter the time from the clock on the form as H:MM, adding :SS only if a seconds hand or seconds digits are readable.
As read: 12:55
